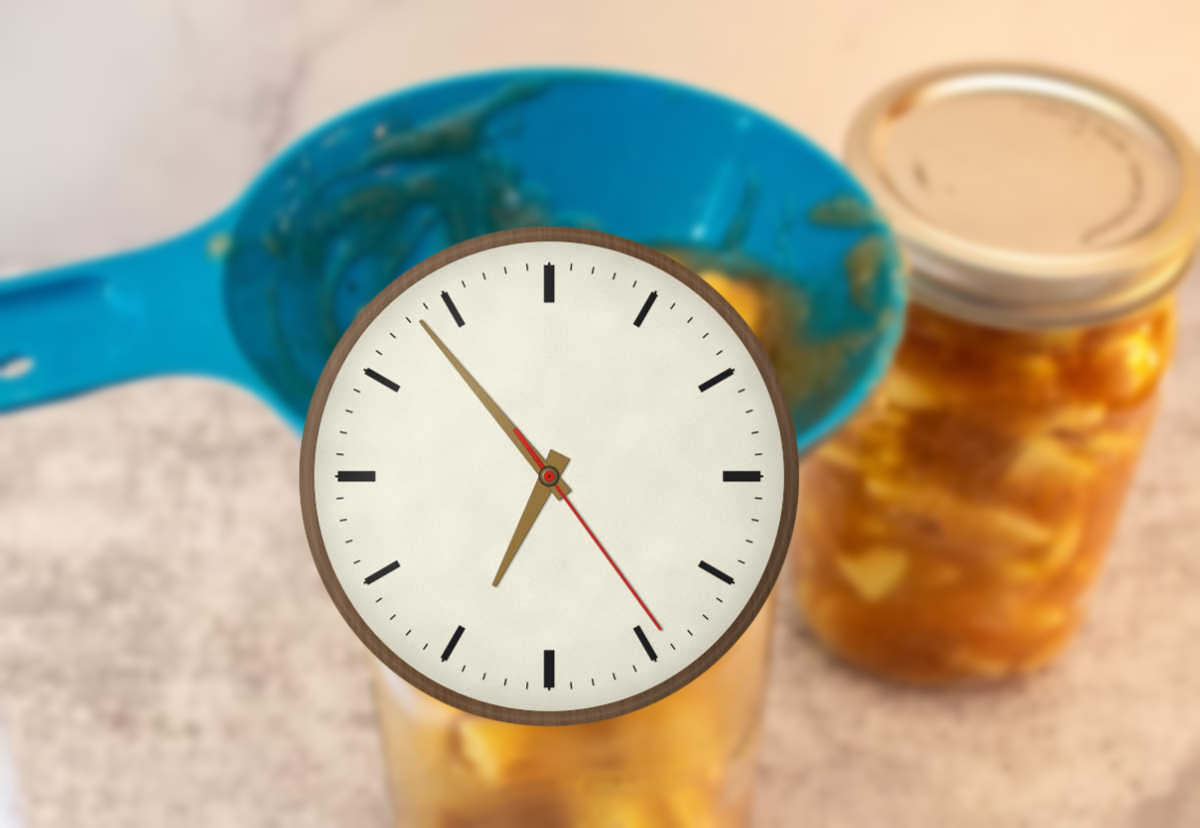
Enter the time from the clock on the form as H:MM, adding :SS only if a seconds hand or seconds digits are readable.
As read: 6:53:24
